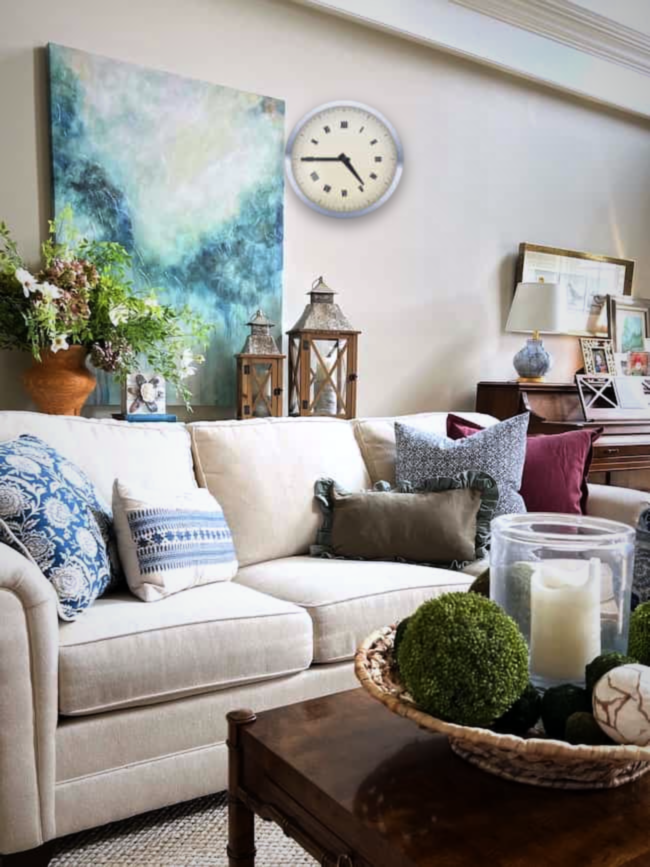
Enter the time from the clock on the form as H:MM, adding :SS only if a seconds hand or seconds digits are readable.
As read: 4:45
